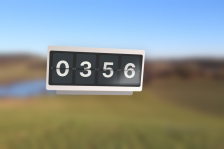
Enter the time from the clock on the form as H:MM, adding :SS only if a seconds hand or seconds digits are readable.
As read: 3:56
